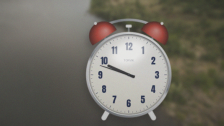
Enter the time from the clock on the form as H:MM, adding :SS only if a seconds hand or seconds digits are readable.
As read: 9:48
